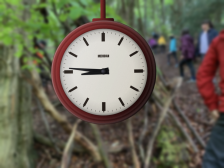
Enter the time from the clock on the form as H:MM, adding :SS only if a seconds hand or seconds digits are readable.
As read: 8:46
